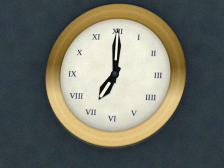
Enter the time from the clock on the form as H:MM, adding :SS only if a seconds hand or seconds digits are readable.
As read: 7:00
